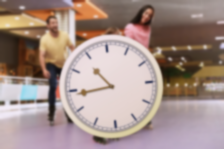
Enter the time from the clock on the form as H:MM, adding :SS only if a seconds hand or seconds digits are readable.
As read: 10:44
